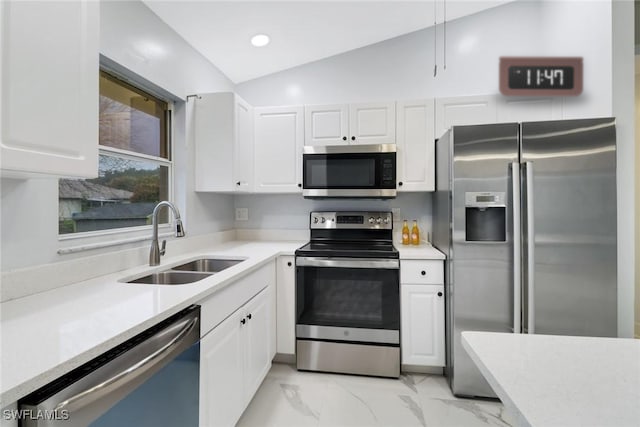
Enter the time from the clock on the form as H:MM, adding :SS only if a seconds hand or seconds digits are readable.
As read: 11:47
